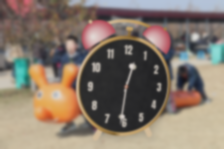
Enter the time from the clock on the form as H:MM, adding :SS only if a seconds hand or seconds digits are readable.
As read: 12:31
